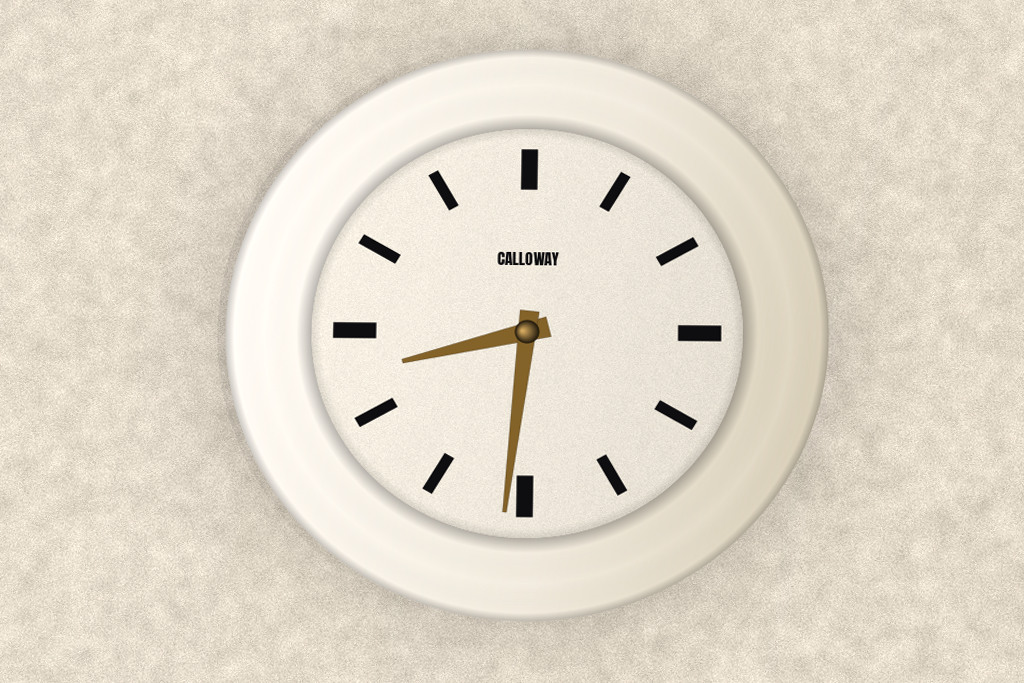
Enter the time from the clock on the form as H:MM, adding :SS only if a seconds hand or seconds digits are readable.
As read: 8:31
